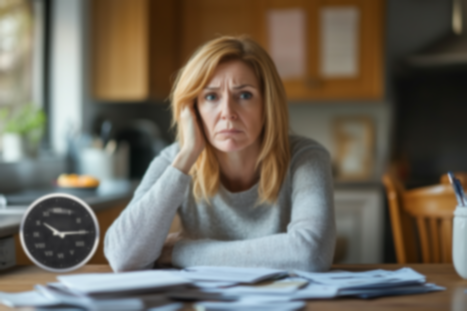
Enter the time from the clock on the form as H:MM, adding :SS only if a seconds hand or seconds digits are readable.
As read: 10:15
